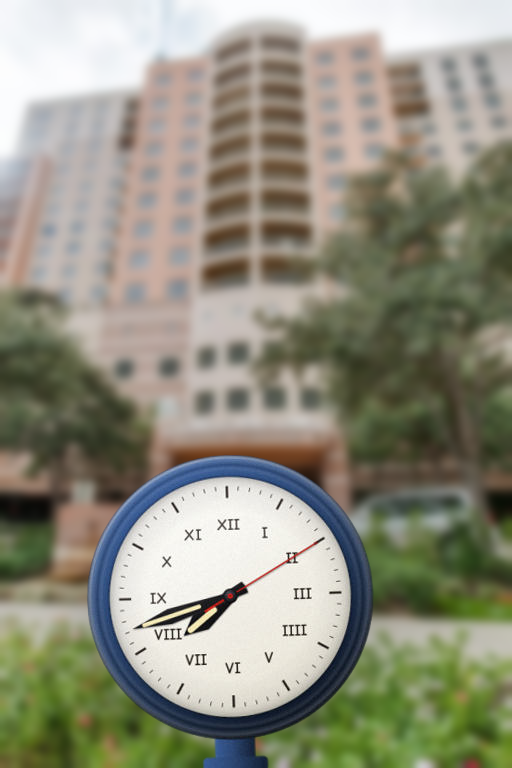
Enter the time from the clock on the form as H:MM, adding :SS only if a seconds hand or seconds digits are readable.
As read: 7:42:10
